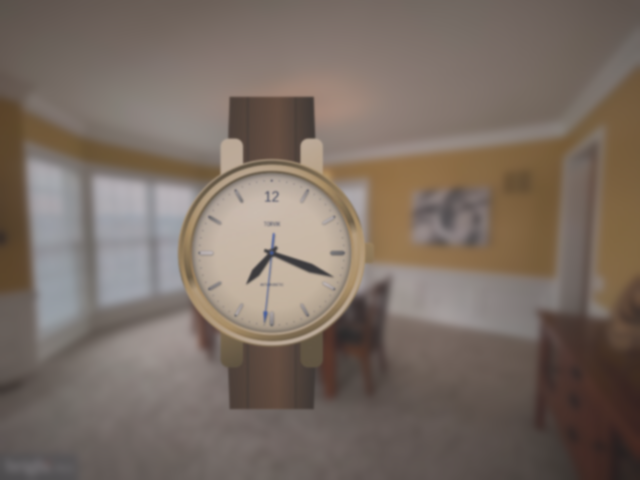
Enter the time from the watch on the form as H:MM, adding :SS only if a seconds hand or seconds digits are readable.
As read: 7:18:31
